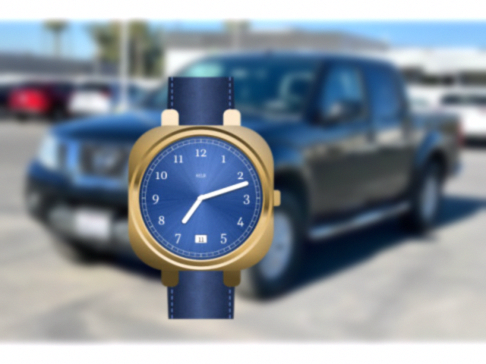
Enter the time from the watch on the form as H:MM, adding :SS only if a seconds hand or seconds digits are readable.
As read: 7:12
